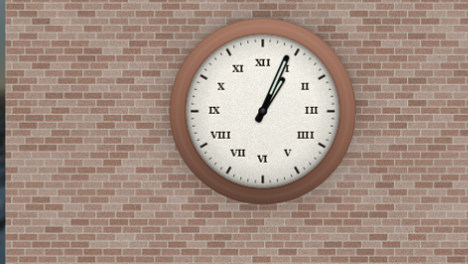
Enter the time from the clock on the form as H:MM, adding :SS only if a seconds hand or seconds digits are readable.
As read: 1:04
